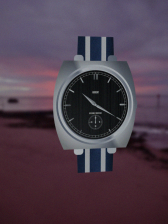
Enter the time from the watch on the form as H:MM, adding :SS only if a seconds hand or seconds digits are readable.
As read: 10:20
